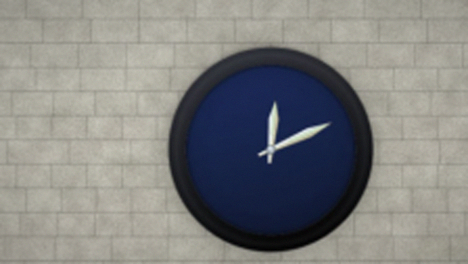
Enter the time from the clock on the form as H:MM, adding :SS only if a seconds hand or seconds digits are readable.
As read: 12:11
